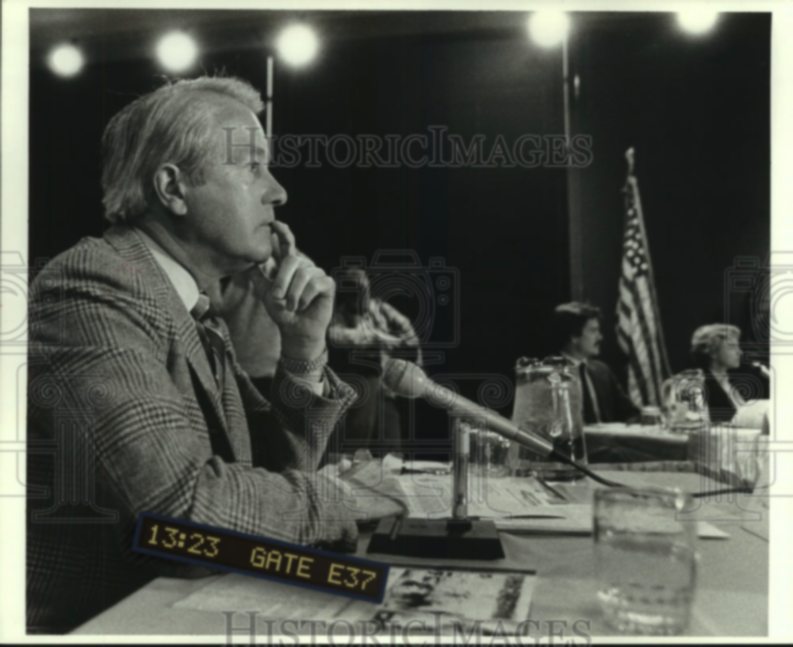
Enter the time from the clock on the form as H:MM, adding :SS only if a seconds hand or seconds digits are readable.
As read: 13:23
